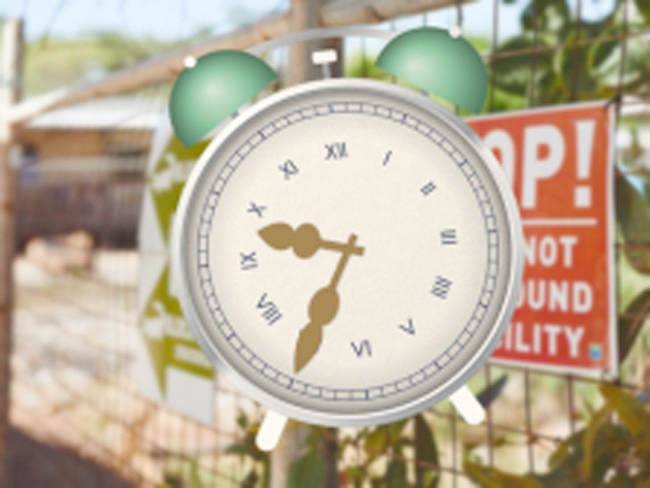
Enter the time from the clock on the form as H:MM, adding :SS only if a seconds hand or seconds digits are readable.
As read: 9:35
